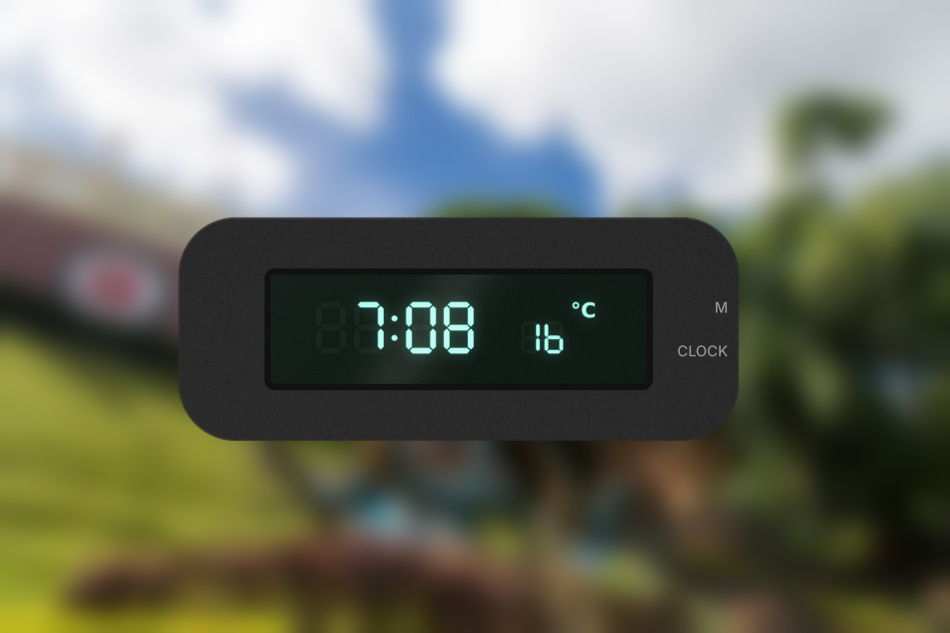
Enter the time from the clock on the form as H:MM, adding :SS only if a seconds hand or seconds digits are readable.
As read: 7:08
